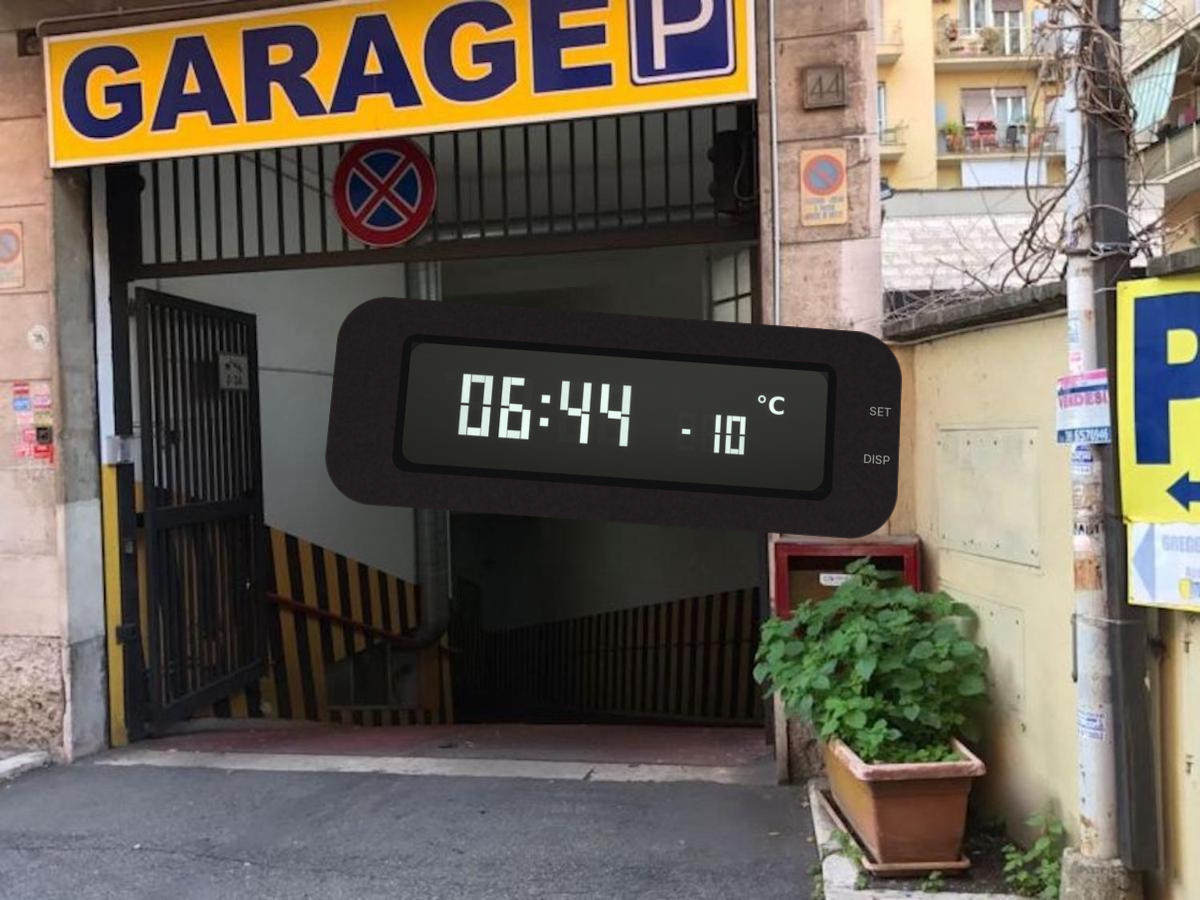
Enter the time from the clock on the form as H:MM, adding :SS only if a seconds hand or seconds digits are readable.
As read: 6:44
